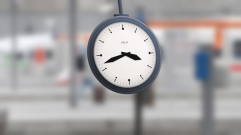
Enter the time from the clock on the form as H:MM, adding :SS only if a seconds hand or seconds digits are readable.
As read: 3:42
